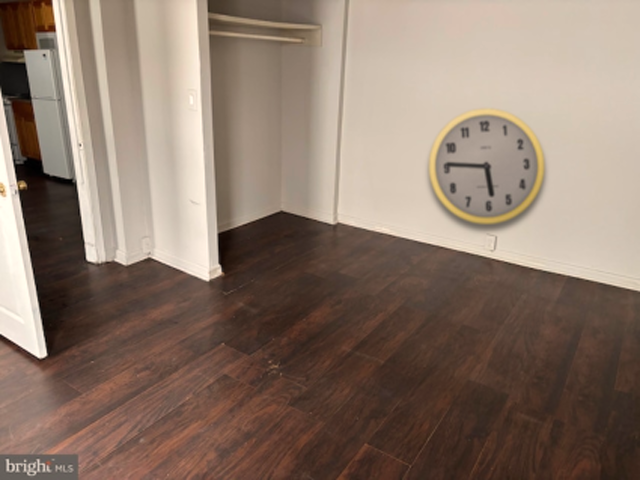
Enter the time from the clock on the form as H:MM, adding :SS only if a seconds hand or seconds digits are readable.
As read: 5:46
